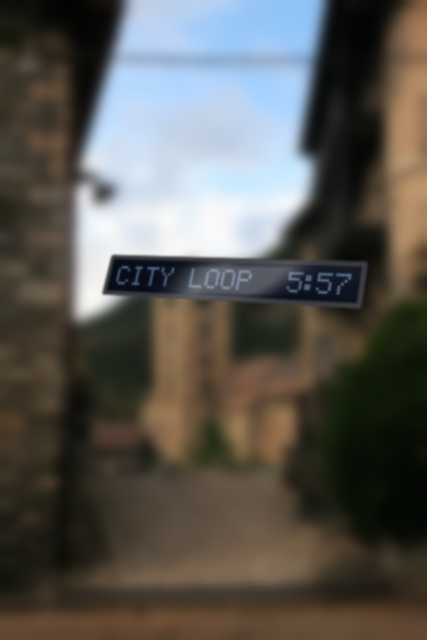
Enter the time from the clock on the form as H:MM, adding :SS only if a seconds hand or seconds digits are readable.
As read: 5:57
